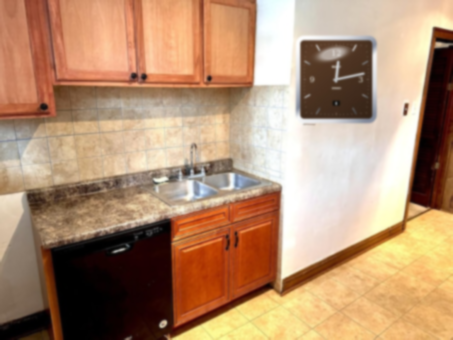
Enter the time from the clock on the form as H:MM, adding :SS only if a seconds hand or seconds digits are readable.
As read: 12:13
